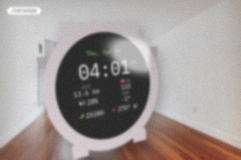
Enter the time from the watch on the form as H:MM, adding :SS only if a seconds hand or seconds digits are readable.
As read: 4:01
